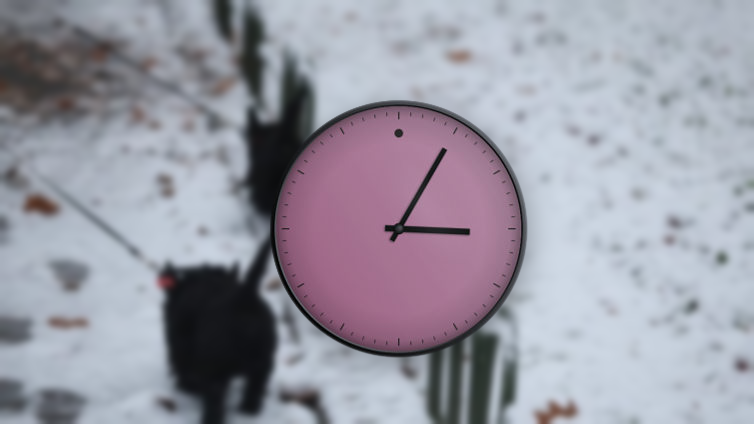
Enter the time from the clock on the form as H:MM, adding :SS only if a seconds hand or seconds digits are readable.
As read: 3:05
